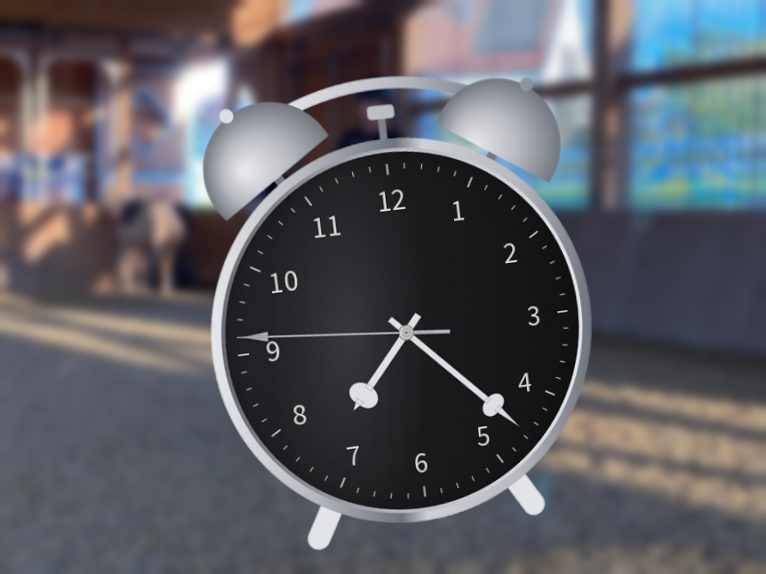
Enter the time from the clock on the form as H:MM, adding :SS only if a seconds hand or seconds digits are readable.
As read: 7:22:46
